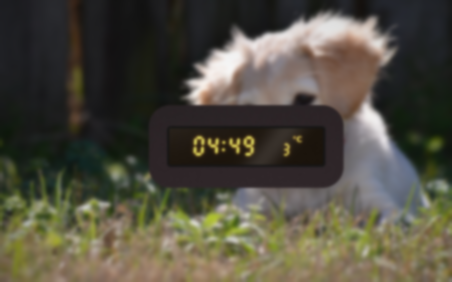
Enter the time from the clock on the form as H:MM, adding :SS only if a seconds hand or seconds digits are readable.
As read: 4:49
